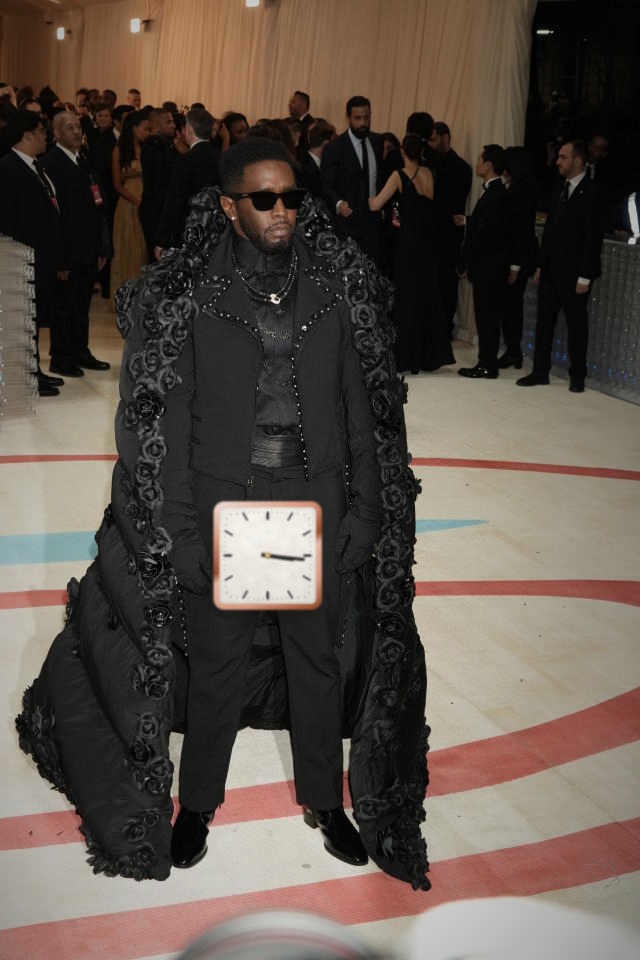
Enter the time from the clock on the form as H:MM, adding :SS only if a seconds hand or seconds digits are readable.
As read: 3:16
